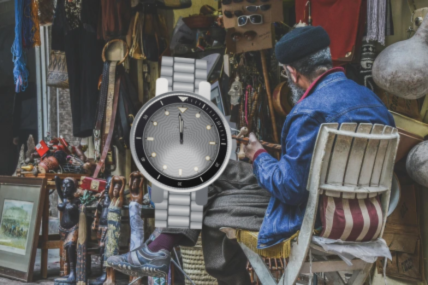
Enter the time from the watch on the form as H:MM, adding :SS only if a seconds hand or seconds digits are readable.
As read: 11:59
